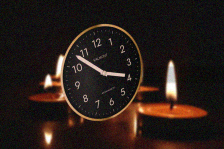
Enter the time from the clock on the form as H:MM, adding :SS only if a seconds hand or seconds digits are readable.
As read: 3:53
